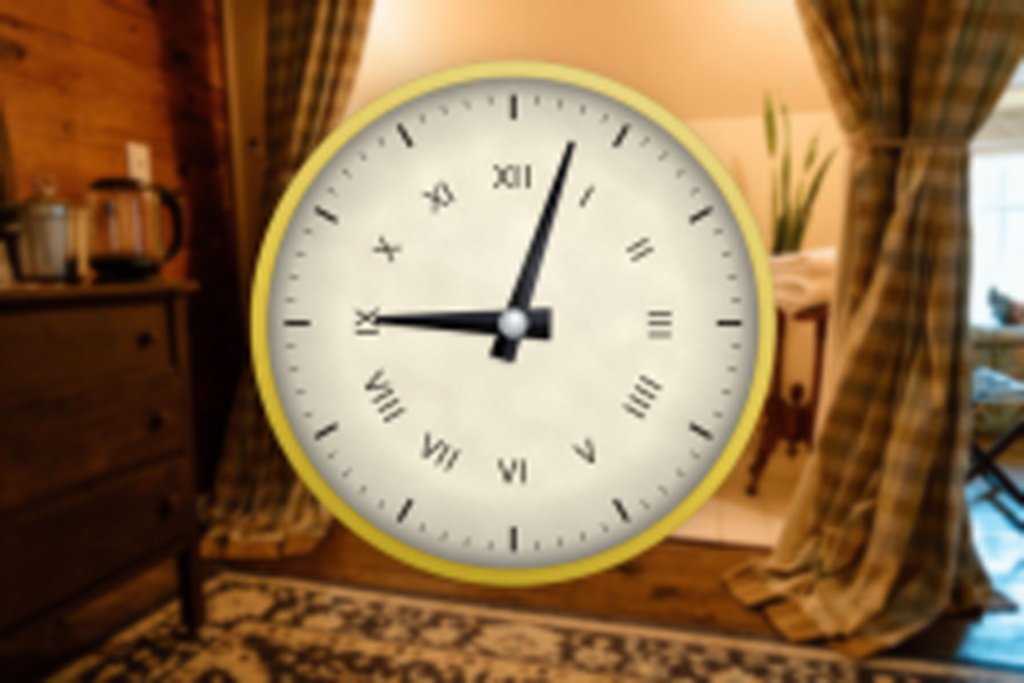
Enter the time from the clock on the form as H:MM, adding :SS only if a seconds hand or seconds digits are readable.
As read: 9:03
